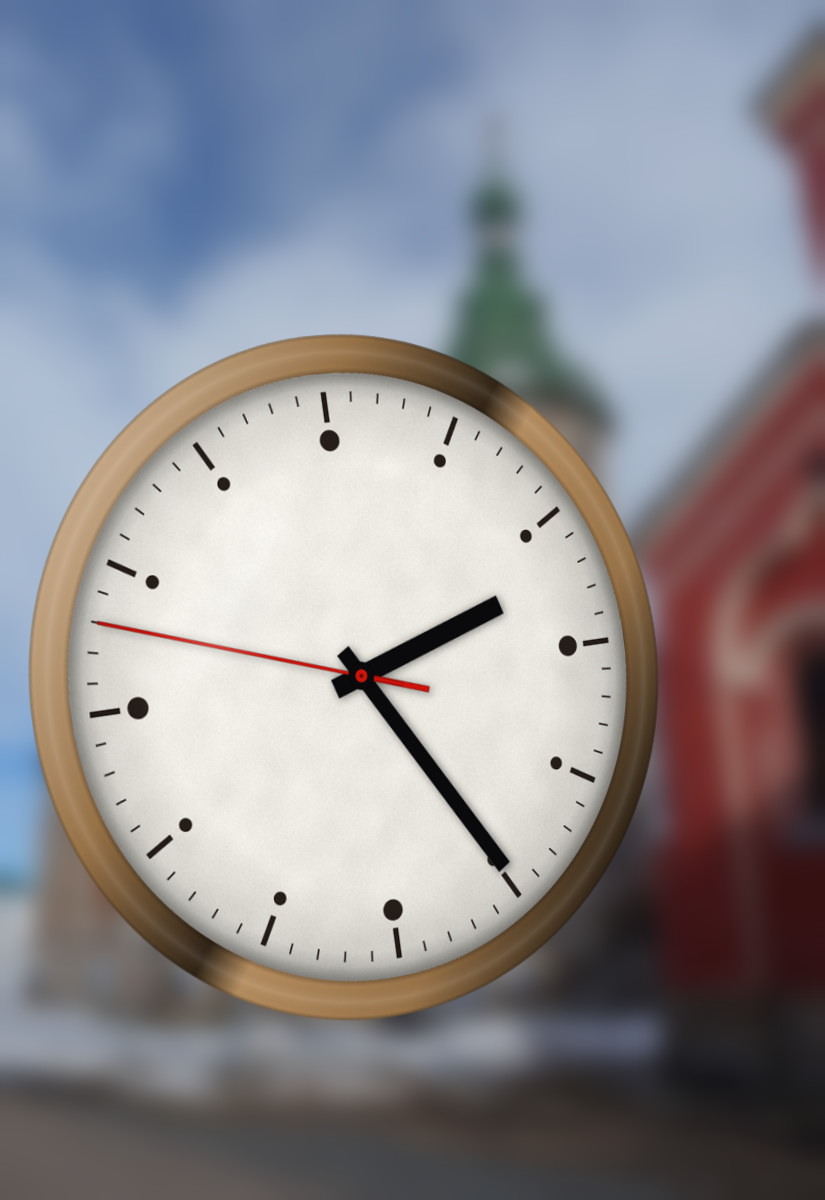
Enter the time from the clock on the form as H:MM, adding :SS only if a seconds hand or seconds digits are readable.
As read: 2:24:48
